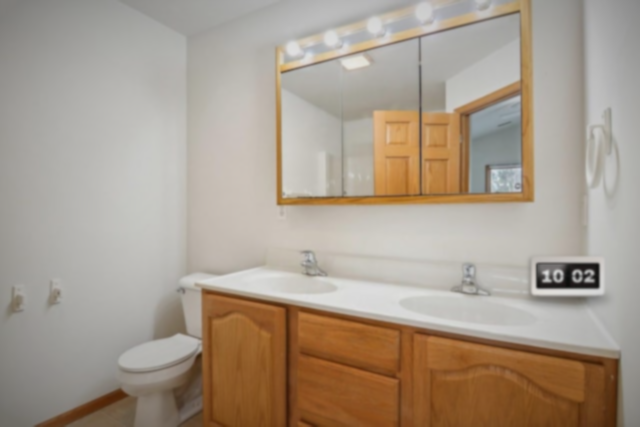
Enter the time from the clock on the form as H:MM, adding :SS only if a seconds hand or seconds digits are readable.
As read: 10:02
